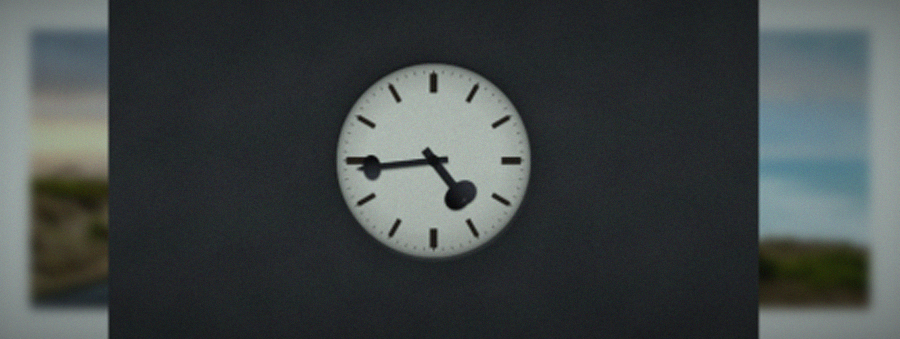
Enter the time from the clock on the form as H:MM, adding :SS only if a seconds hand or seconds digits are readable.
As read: 4:44
